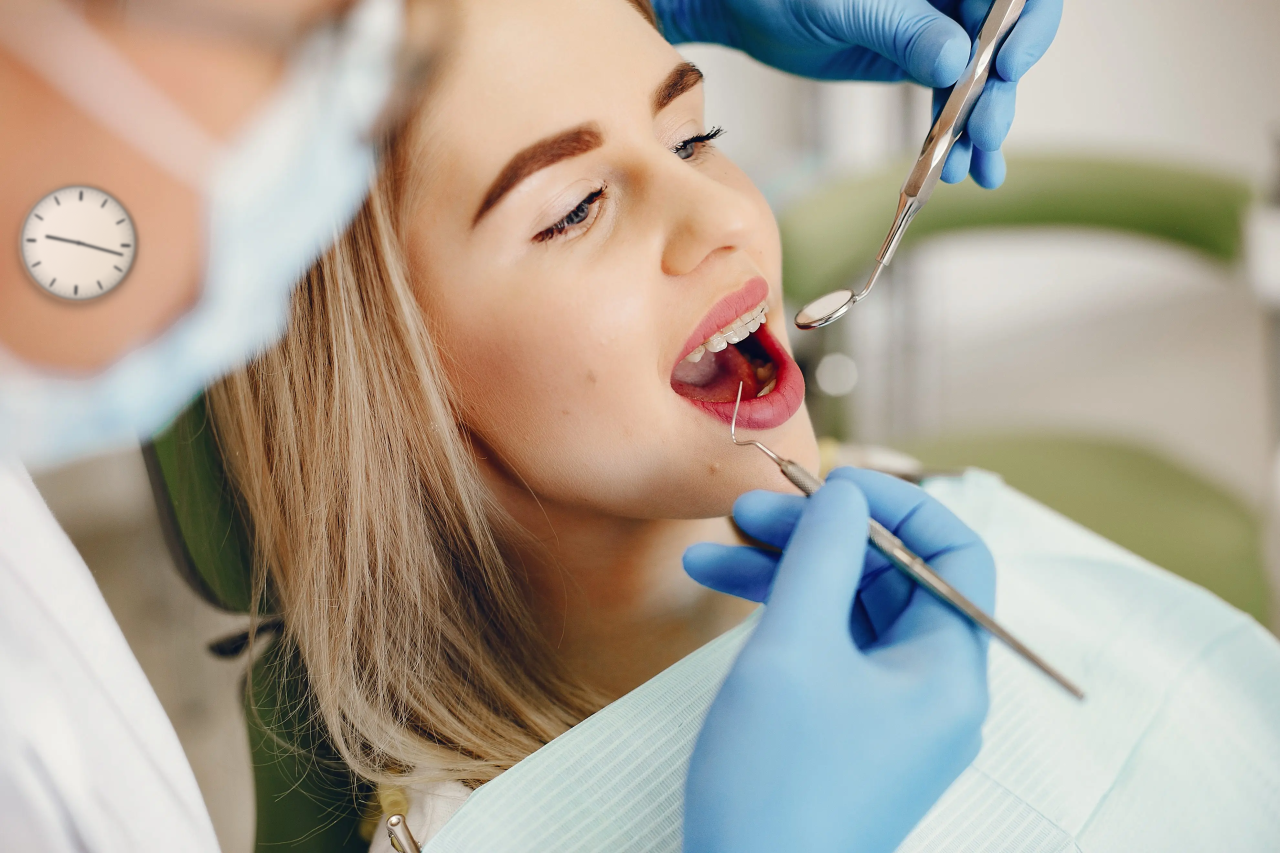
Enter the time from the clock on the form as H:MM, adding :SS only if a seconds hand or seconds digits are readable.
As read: 9:17
